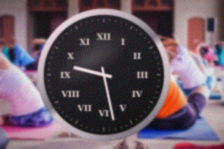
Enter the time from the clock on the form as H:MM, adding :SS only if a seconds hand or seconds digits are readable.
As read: 9:28
